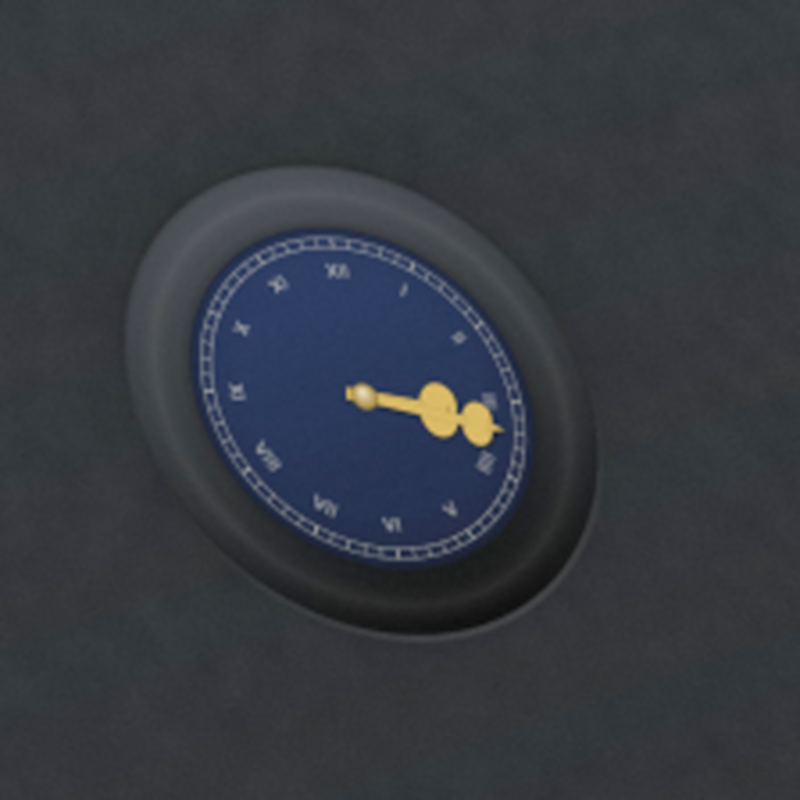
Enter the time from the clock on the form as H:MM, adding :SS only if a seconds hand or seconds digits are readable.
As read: 3:17
